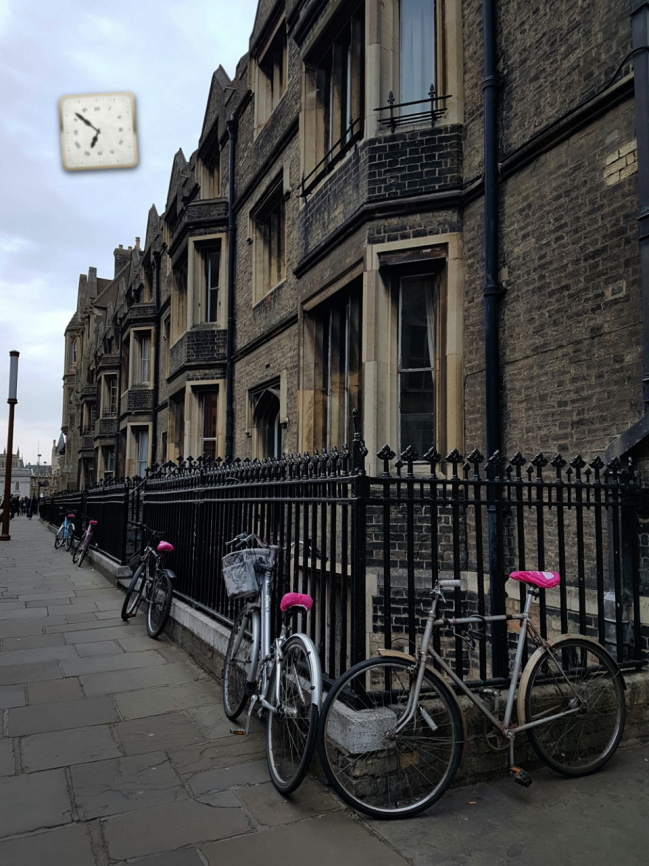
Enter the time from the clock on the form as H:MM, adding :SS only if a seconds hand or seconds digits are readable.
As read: 6:52
